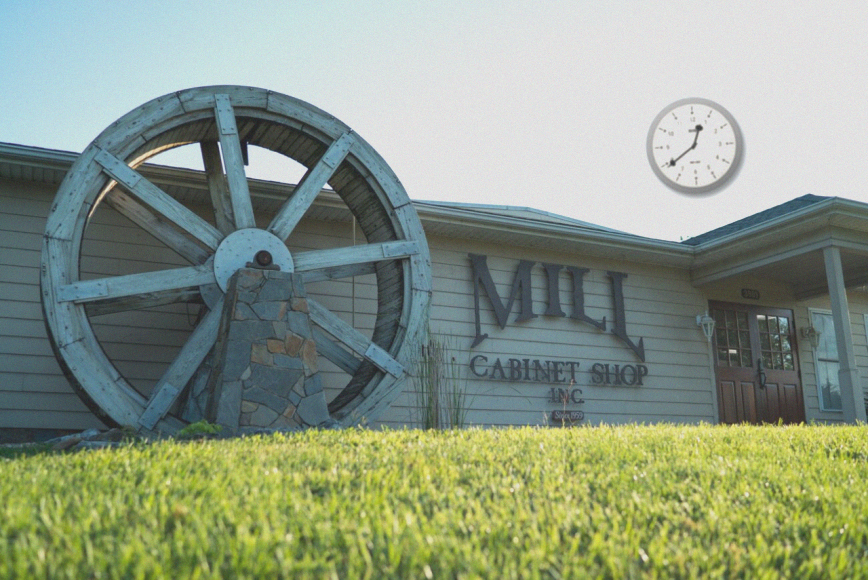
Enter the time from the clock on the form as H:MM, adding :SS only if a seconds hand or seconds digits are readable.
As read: 12:39
